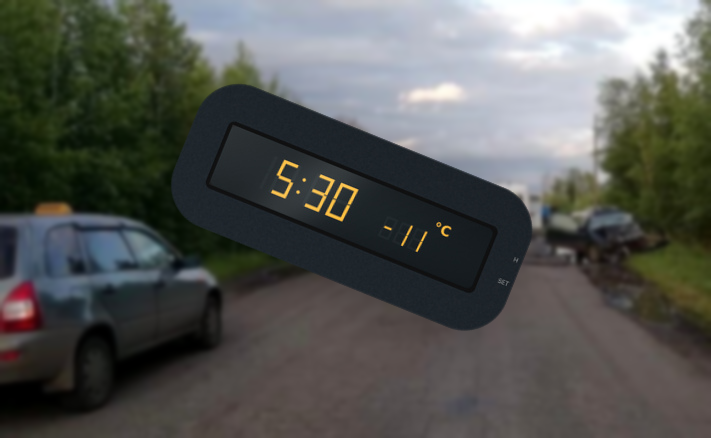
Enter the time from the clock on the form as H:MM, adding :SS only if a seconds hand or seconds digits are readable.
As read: 5:30
